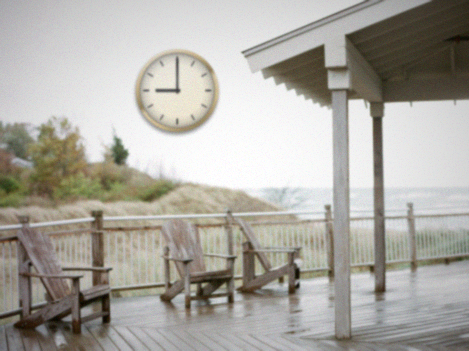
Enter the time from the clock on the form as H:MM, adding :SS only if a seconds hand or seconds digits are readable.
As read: 9:00
